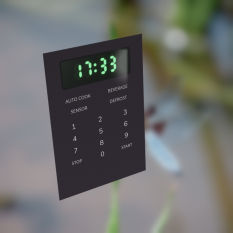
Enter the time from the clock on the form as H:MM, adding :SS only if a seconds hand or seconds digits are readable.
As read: 17:33
